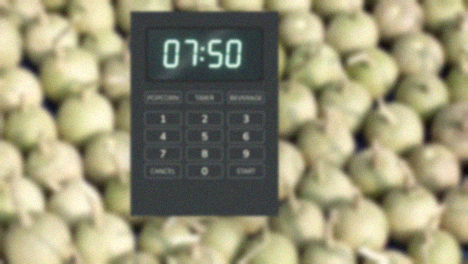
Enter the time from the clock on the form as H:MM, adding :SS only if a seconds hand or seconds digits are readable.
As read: 7:50
